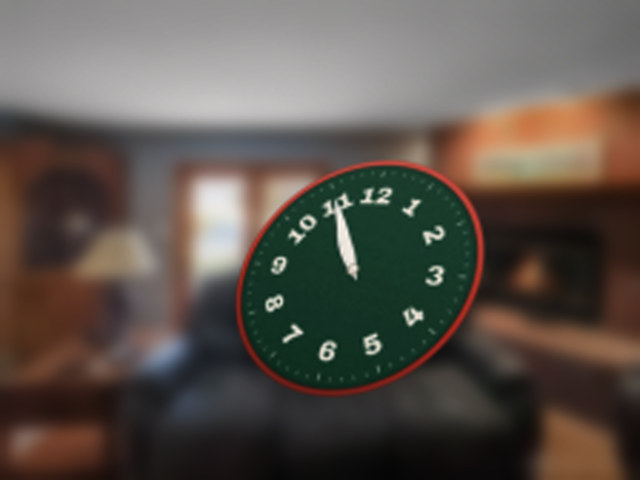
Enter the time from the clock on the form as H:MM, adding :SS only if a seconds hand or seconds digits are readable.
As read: 10:55
